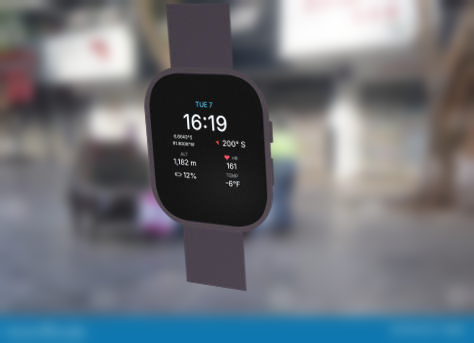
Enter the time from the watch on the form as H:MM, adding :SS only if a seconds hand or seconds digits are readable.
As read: 16:19
